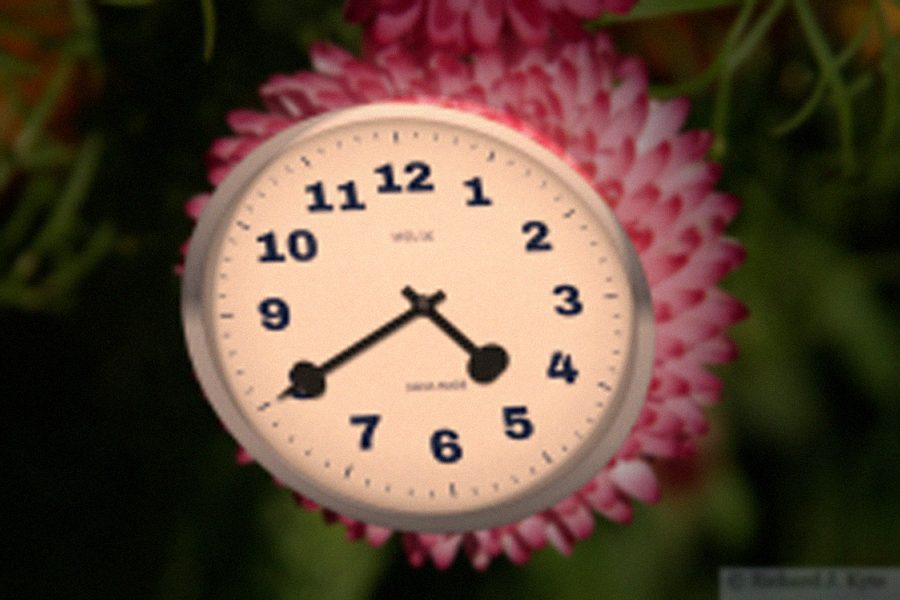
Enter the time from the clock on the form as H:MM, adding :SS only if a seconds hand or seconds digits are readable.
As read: 4:40
